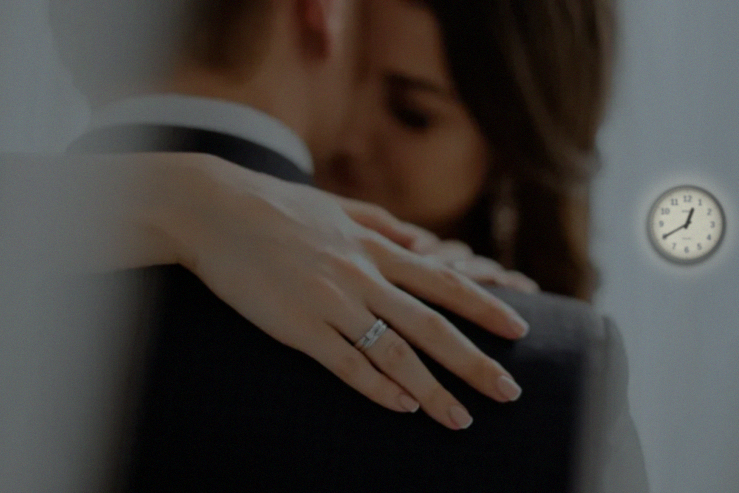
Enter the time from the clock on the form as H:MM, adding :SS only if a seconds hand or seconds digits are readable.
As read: 12:40
